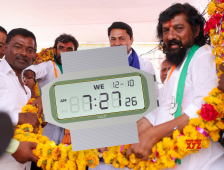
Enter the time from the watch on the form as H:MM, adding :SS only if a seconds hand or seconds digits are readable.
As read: 7:27:26
